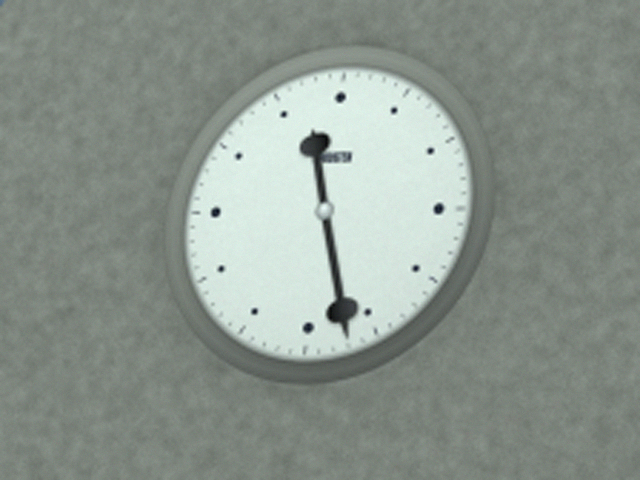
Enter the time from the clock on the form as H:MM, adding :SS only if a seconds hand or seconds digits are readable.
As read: 11:27
